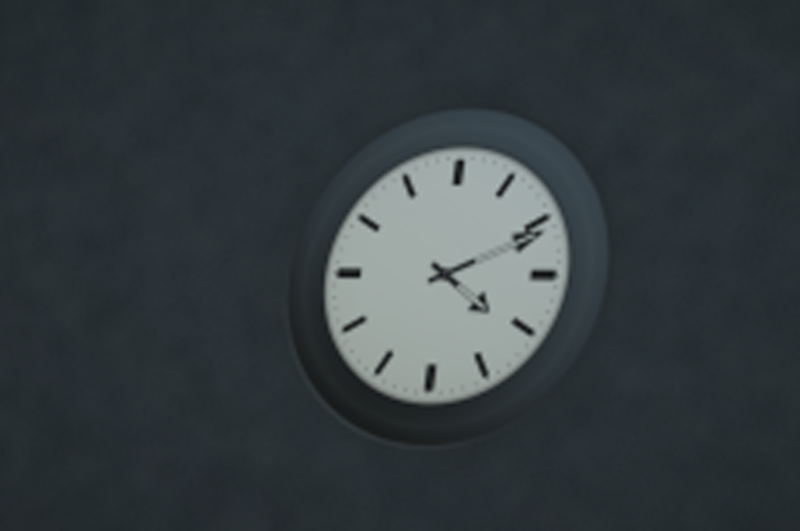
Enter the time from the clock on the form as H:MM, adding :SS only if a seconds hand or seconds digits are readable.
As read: 4:11
